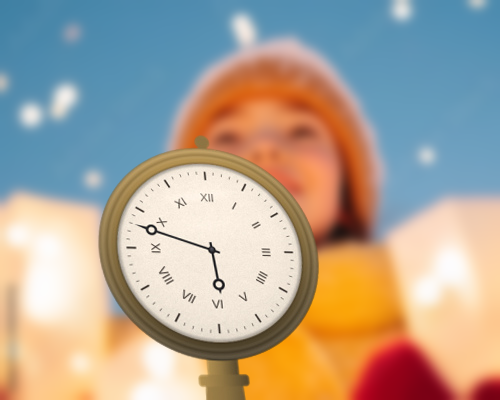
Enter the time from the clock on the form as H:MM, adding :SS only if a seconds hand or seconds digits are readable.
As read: 5:48
